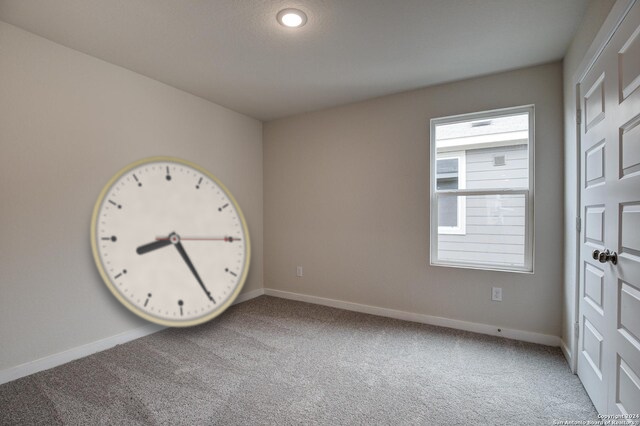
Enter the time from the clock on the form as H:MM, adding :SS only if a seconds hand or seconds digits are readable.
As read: 8:25:15
